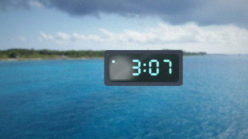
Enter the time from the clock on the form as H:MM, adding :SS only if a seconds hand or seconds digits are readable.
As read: 3:07
